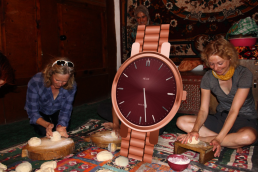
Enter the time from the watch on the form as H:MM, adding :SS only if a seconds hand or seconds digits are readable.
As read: 5:28
